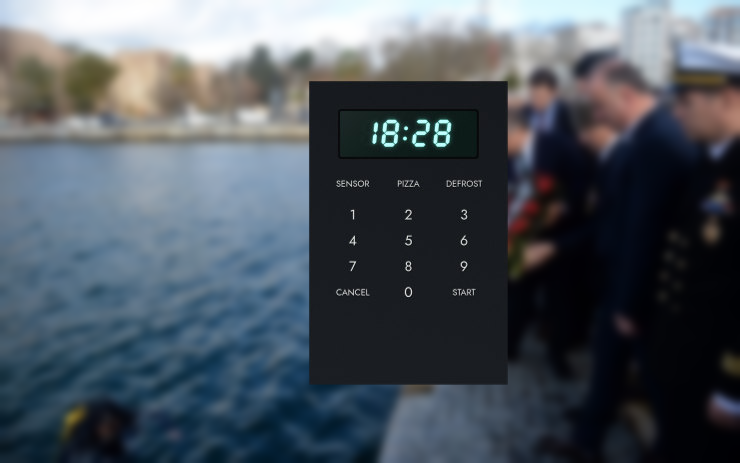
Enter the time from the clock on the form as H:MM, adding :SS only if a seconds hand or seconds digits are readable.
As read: 18:28
